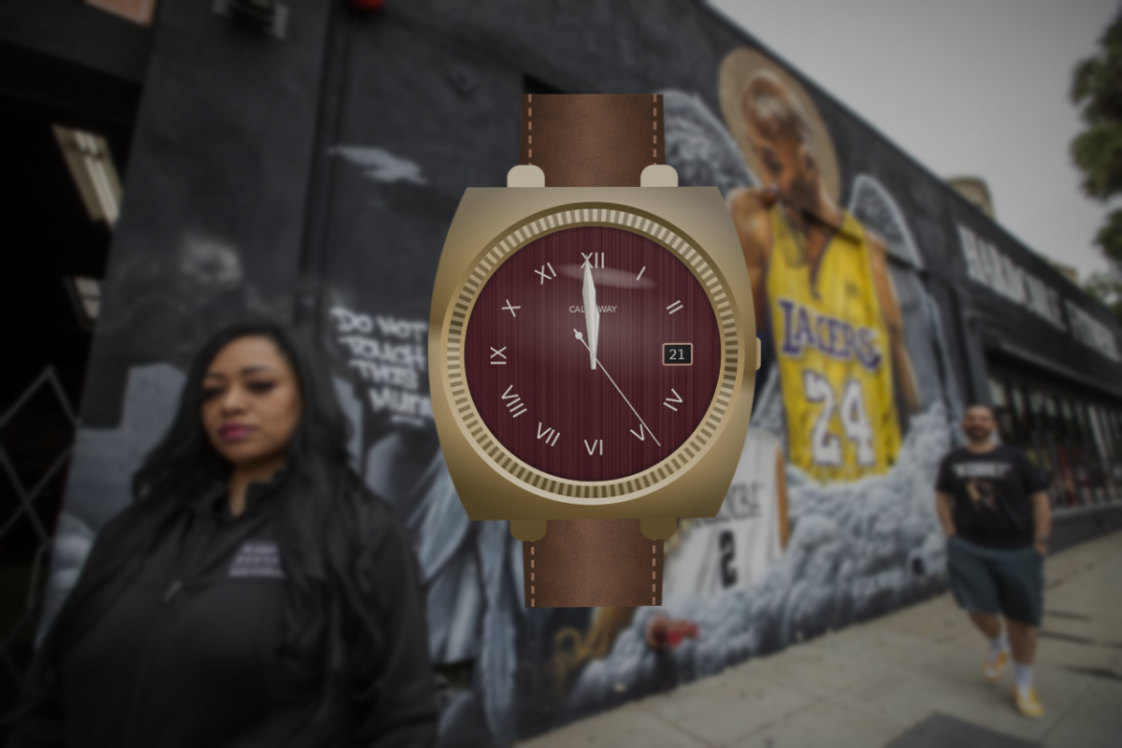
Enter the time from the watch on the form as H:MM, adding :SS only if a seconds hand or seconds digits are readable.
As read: 11:59:24
